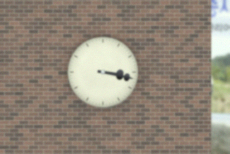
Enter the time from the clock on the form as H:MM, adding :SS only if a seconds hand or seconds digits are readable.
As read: 3:17
